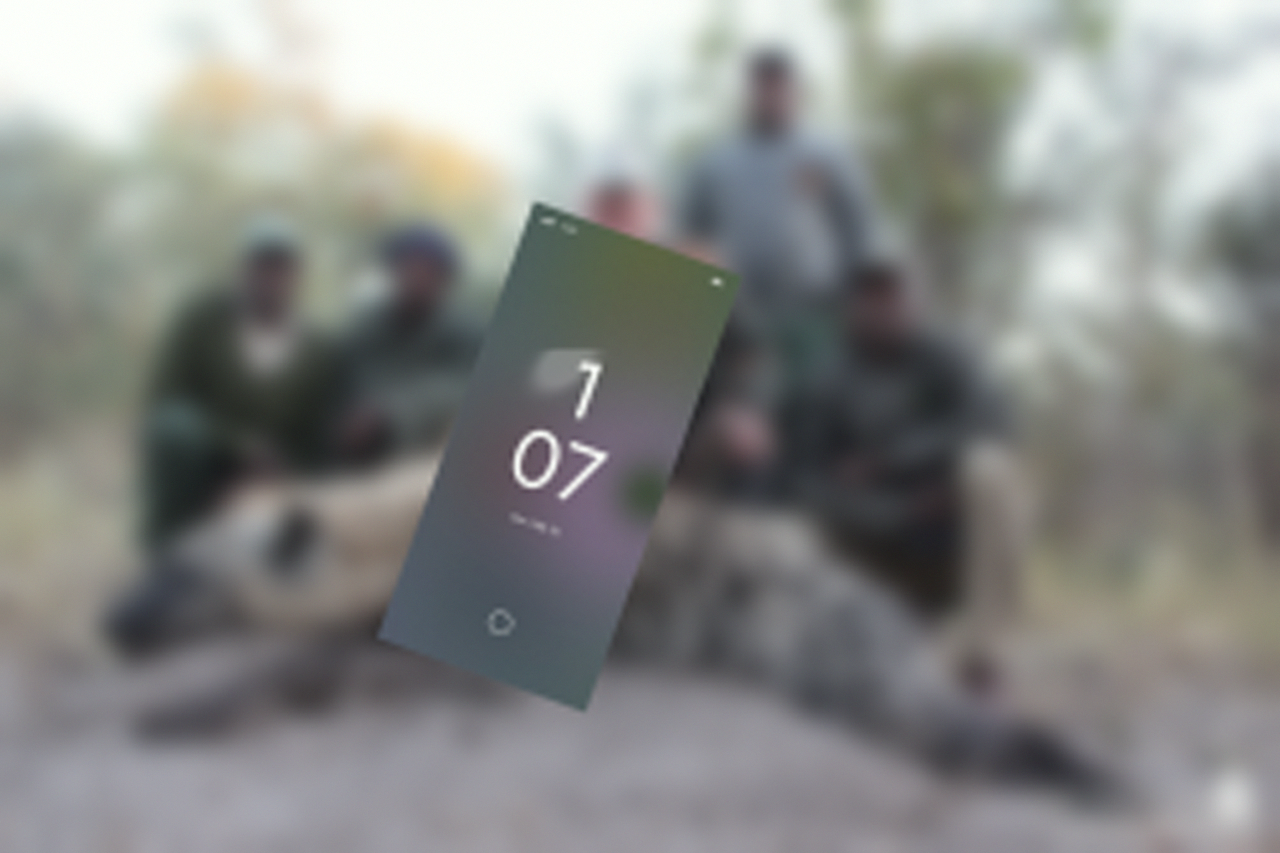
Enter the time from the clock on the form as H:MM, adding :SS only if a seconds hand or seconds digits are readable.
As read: 1:07
